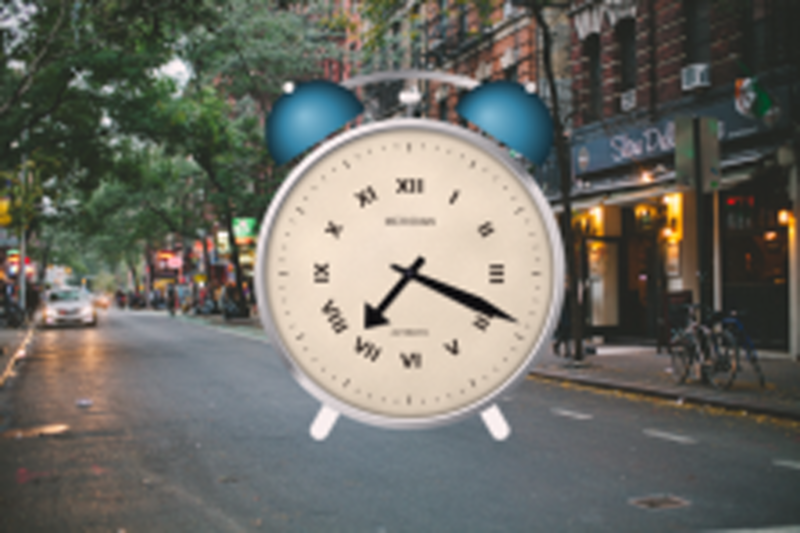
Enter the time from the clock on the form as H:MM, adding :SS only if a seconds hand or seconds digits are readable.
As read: 7:19
